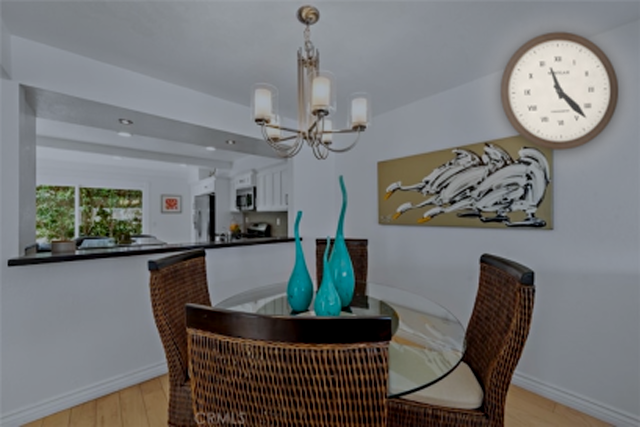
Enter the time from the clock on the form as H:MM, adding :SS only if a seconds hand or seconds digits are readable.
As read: 11:23
